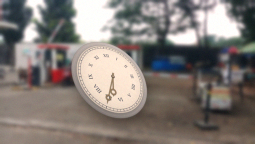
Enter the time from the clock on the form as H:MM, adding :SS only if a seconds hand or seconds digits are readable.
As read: 6:35
